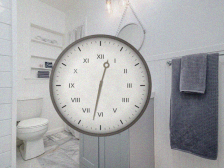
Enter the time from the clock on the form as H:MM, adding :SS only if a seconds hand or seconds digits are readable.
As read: 12:32
